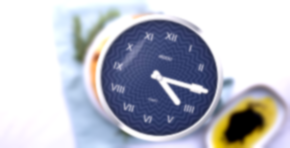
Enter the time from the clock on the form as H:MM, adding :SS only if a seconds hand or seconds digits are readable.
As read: 4:15
